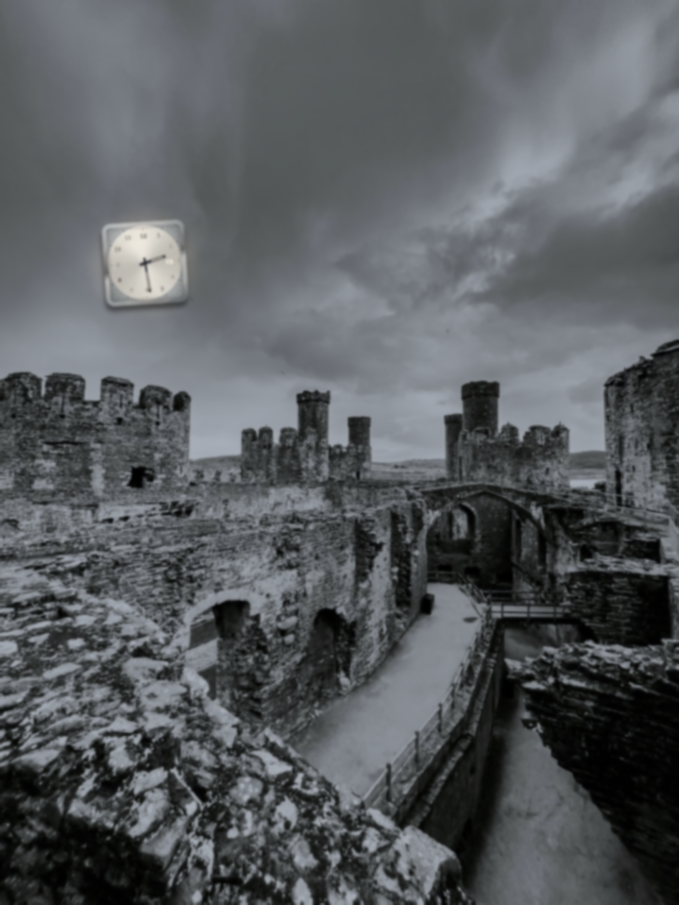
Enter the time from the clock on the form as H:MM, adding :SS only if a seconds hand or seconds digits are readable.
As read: 2:29
